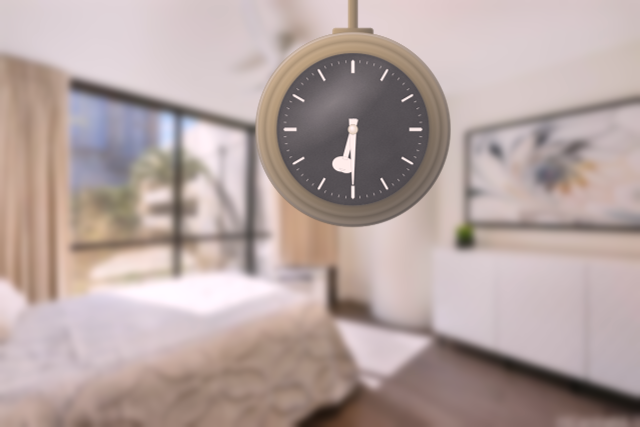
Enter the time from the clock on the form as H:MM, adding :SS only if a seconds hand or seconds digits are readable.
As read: 6:30
